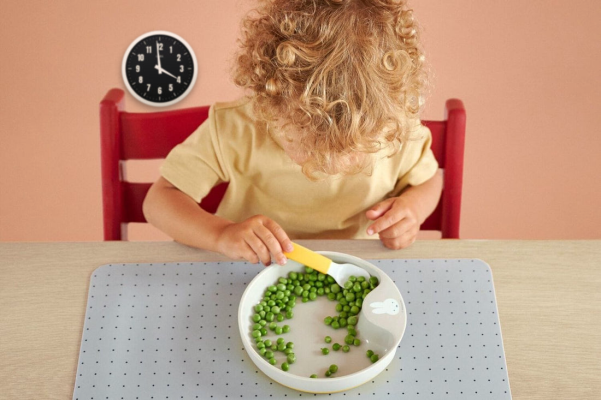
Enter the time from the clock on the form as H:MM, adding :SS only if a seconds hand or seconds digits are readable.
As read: 3:59
